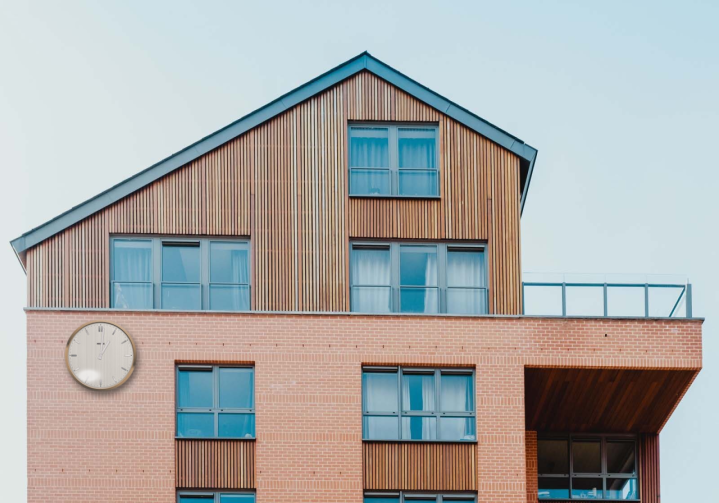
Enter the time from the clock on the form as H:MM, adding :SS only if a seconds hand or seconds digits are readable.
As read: 1:01
